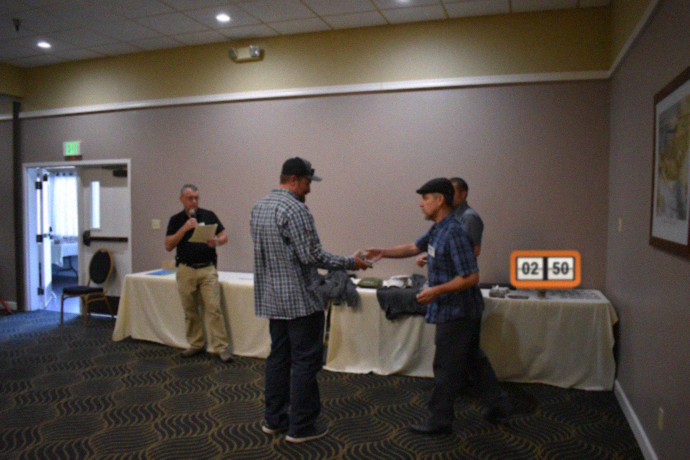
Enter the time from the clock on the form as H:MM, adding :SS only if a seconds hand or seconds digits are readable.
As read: 2:50
